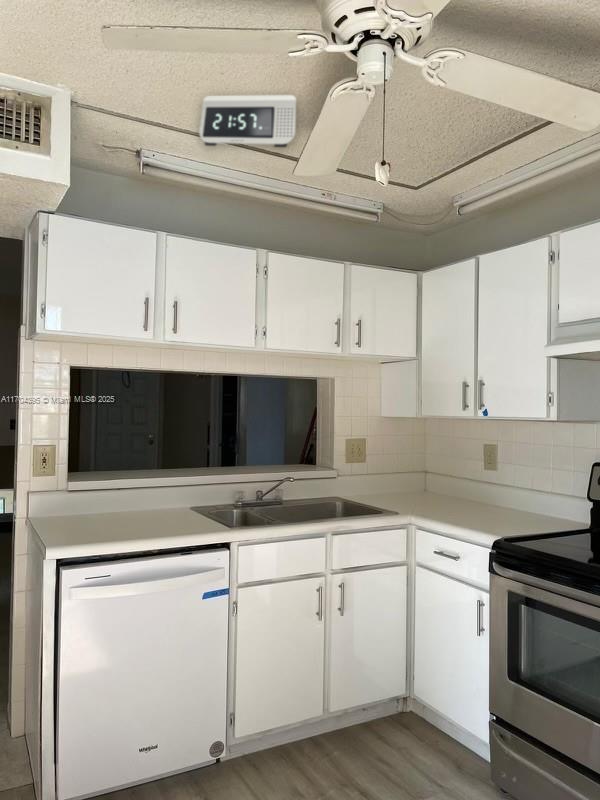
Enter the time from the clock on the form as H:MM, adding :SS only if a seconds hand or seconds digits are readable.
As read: 21:57
